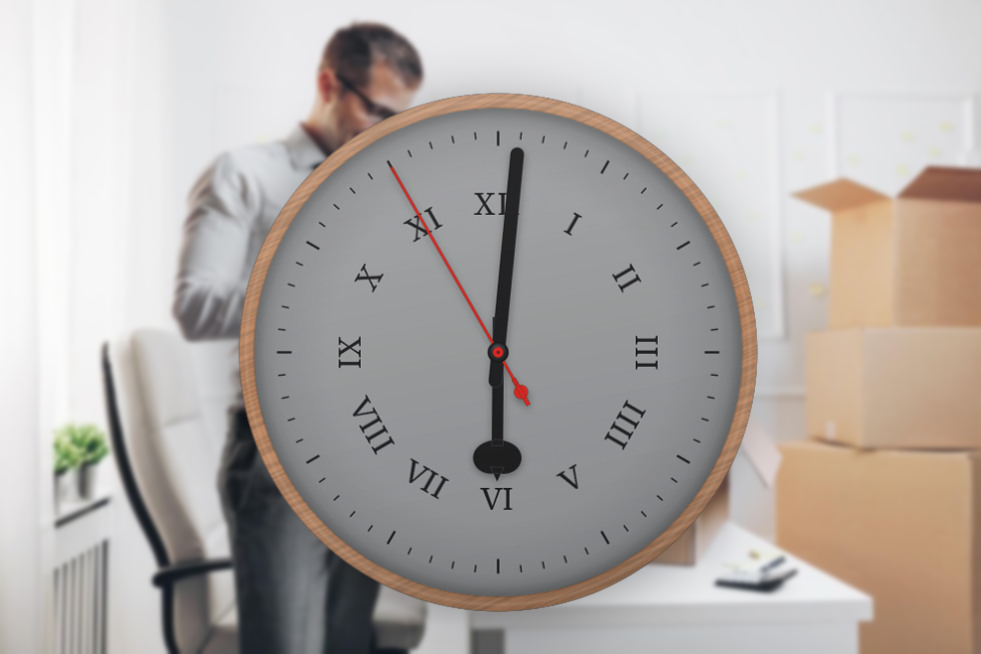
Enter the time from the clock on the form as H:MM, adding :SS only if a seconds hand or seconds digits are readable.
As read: 6:00:55
